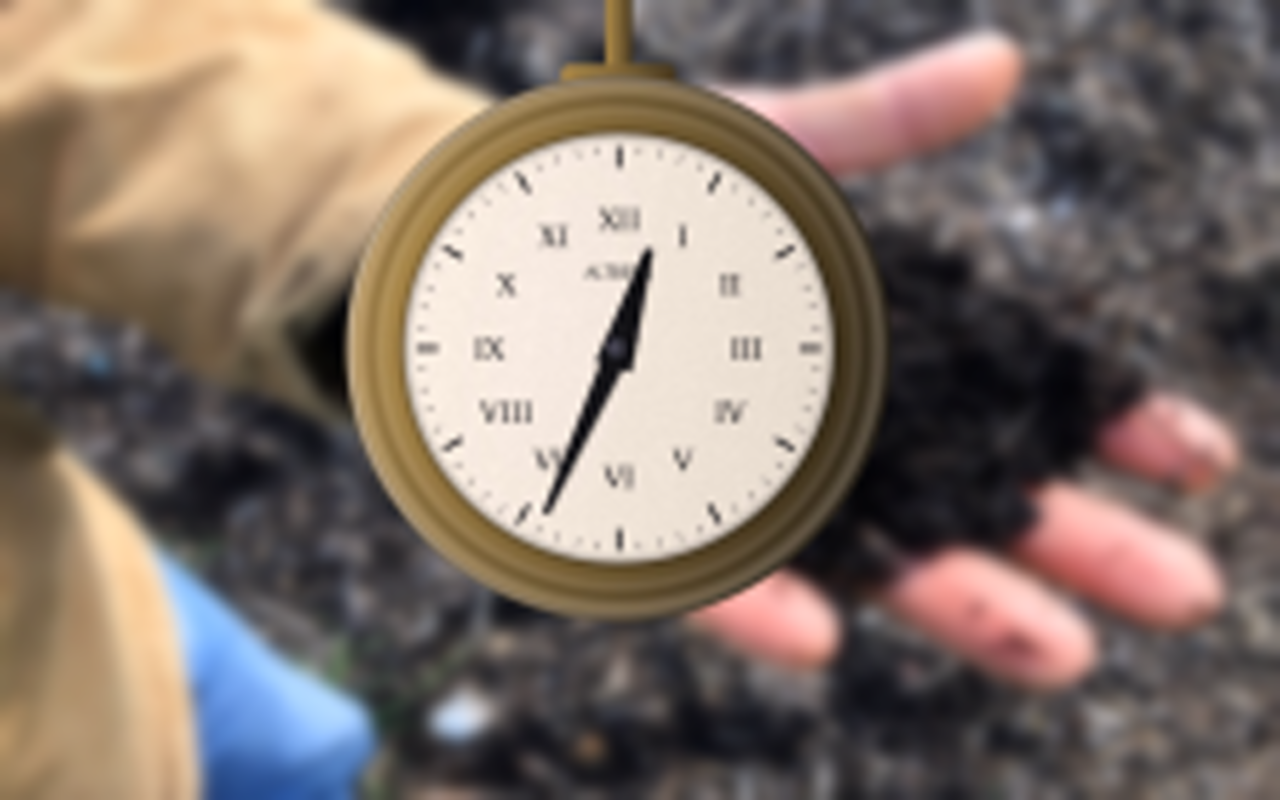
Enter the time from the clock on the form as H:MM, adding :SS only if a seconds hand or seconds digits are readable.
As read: 12:34
